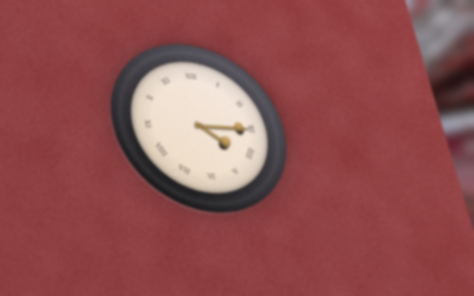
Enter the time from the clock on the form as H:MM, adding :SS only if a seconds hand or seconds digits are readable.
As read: 4:15
